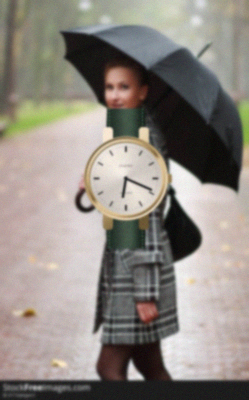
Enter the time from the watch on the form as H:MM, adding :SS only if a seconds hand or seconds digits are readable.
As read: 6:19
